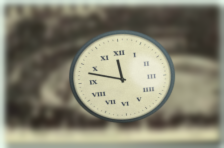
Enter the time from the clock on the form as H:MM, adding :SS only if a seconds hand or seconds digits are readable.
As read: 11:48
